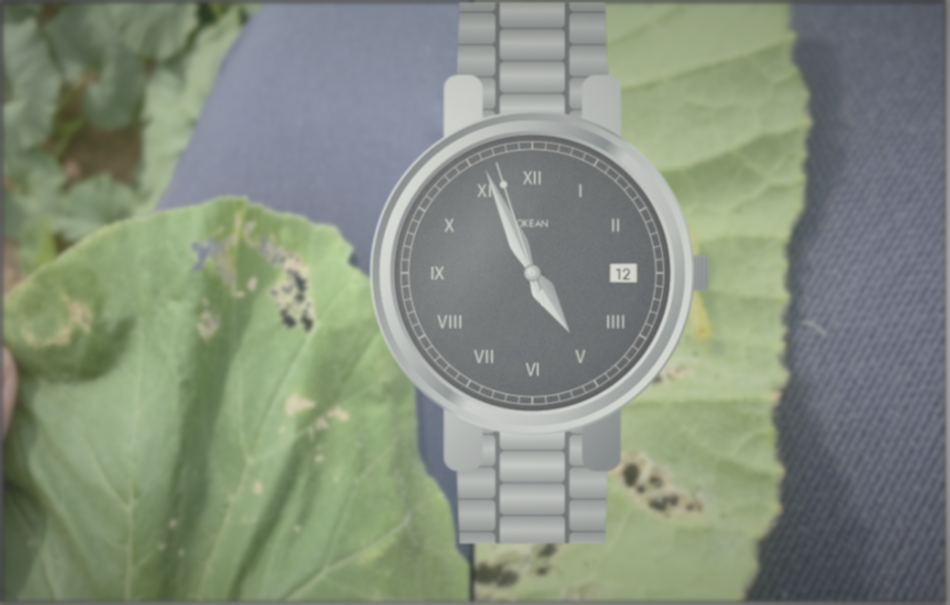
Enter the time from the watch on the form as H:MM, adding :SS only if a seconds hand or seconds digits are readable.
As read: 4:55:57
